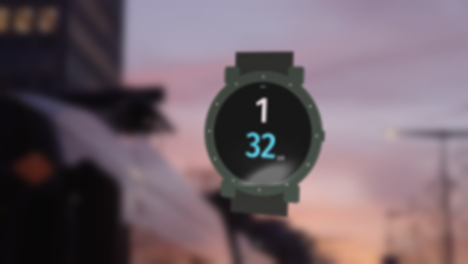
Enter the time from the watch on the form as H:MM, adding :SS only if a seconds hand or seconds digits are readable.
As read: 1:32
